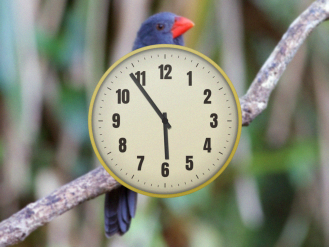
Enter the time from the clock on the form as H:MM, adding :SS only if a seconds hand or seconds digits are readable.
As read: 5:54
